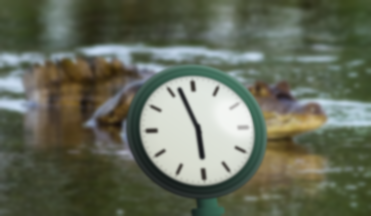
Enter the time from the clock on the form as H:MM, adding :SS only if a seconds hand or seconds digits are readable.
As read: 5:57
